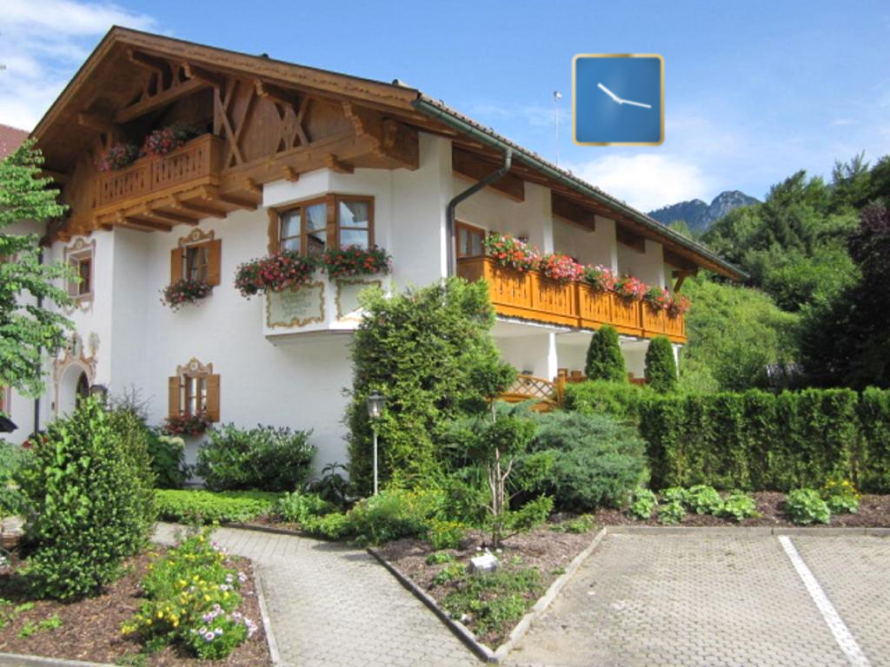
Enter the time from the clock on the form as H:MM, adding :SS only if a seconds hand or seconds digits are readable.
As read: 10:17
